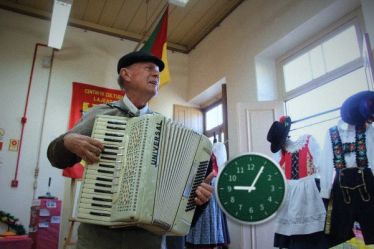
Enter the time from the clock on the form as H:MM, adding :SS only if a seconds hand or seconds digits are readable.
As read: 9:05
